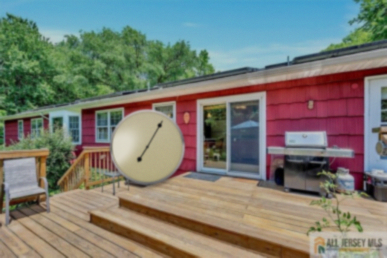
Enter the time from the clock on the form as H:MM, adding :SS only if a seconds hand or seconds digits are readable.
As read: 7:05
